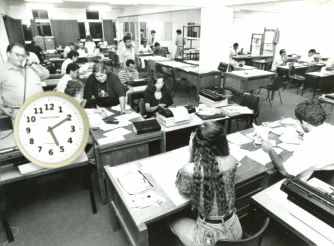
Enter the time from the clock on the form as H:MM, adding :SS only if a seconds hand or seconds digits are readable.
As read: 5:10
